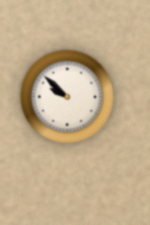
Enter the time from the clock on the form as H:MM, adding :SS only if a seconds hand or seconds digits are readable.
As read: 9:52
